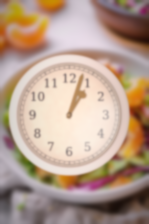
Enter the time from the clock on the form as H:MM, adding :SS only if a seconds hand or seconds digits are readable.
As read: 1:03
